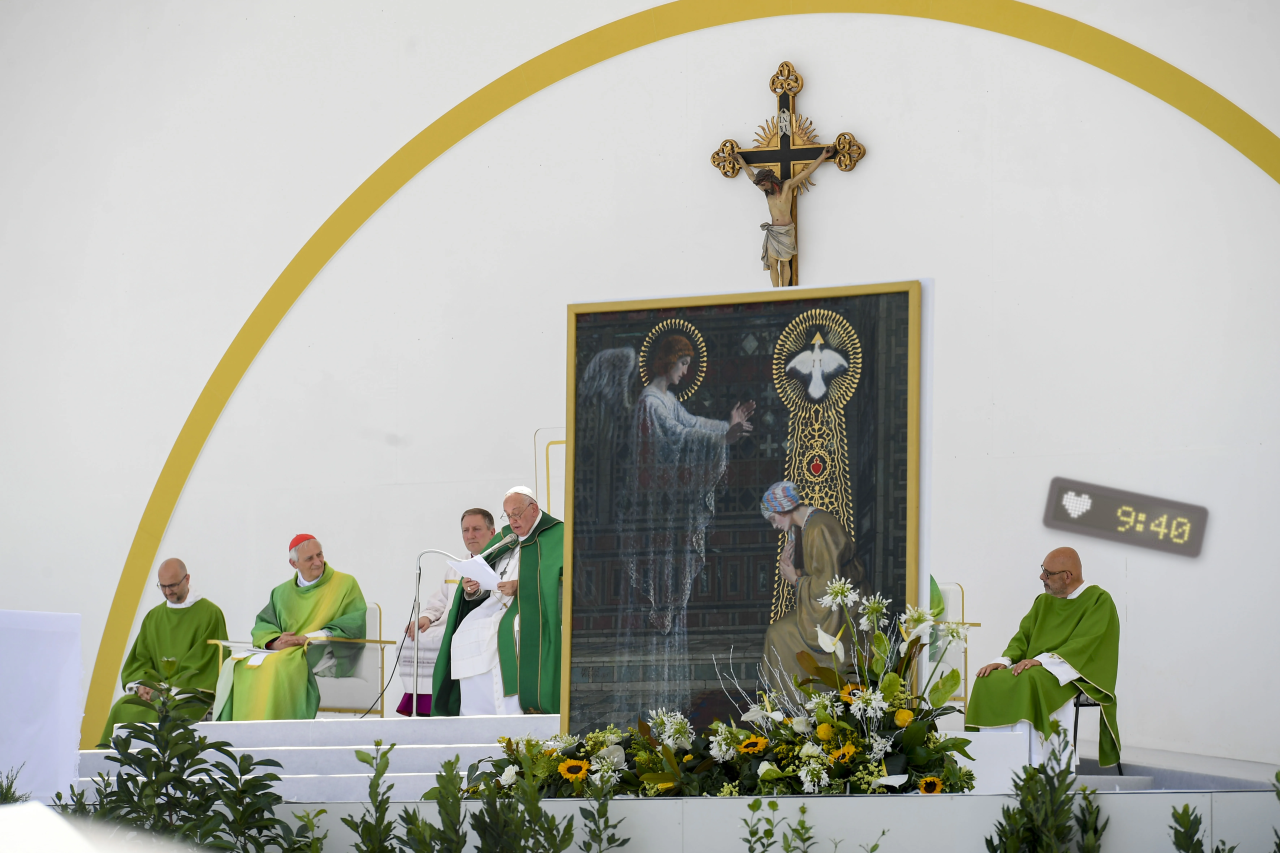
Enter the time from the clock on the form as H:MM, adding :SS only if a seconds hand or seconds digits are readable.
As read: 9:40
